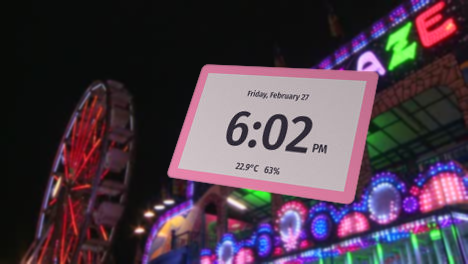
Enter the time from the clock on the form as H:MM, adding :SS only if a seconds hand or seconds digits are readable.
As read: 6:02
